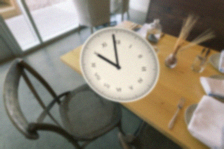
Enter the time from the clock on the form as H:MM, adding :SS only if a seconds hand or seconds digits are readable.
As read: 9:59
